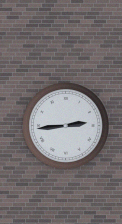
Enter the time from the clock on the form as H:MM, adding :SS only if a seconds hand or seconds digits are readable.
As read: 2:44
